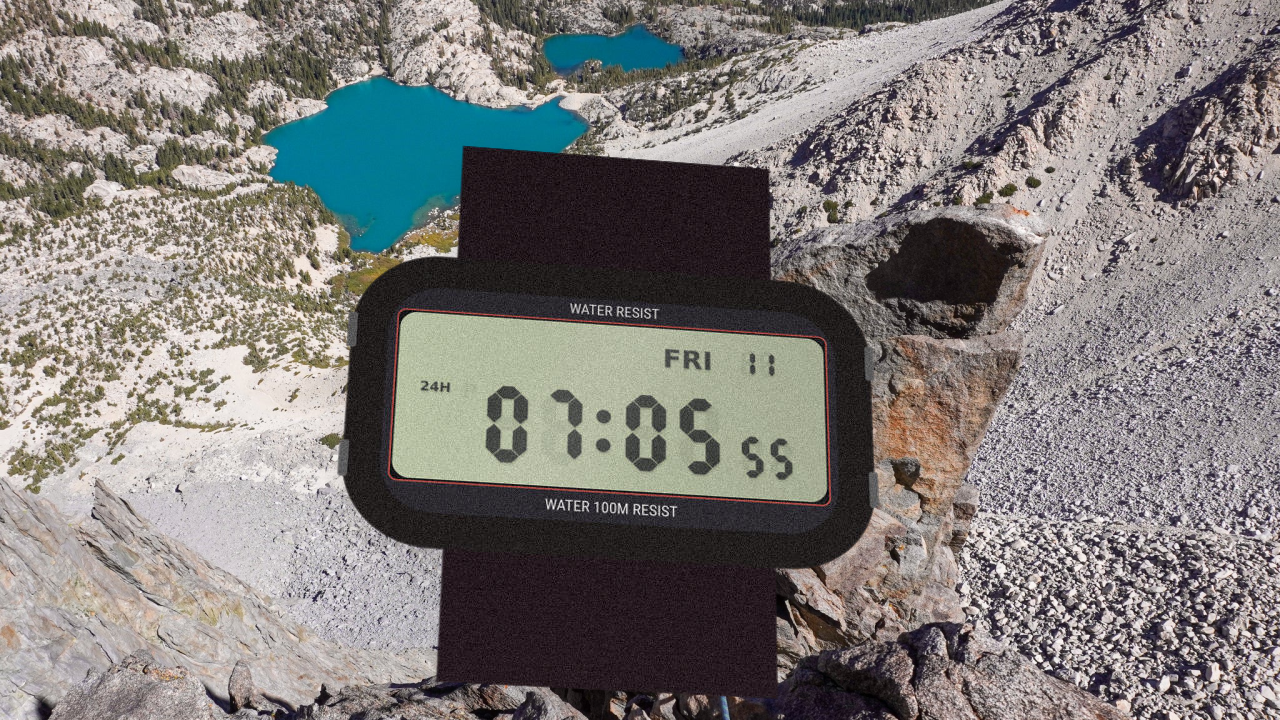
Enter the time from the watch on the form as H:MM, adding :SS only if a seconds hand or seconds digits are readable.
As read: 7:05:55
